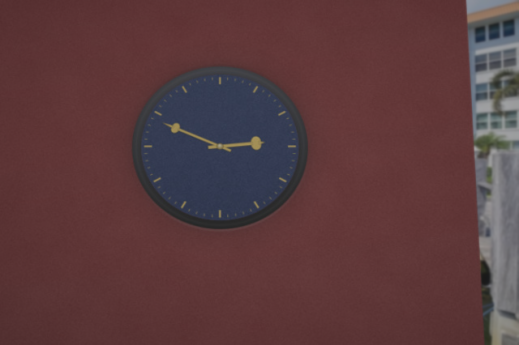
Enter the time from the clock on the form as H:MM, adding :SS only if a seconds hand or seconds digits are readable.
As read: 2:49
